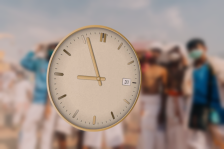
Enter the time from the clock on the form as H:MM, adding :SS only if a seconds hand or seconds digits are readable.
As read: 8:56
